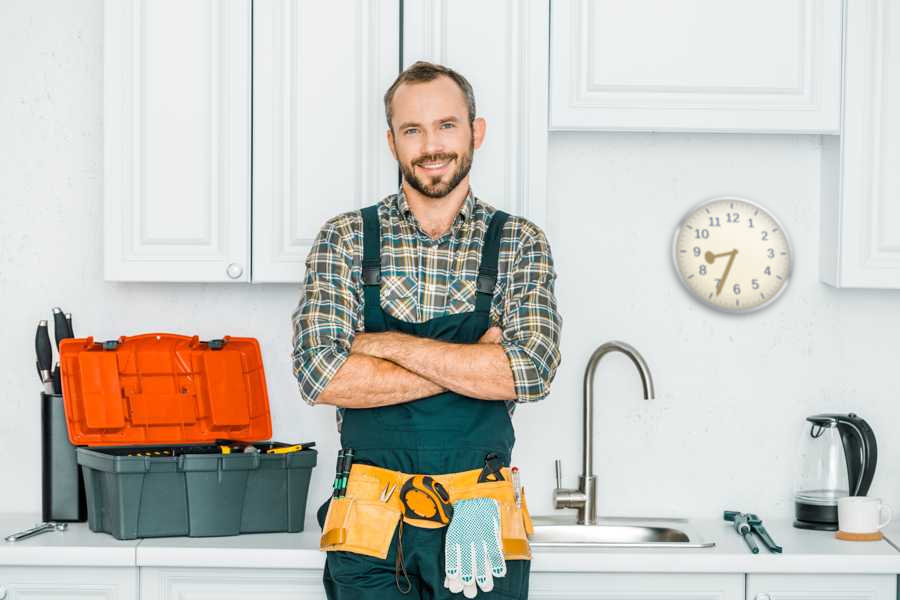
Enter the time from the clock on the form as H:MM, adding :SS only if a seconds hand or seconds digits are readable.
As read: 8:34
